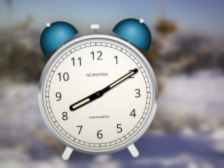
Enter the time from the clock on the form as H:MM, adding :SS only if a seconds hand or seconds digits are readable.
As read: 8:10
